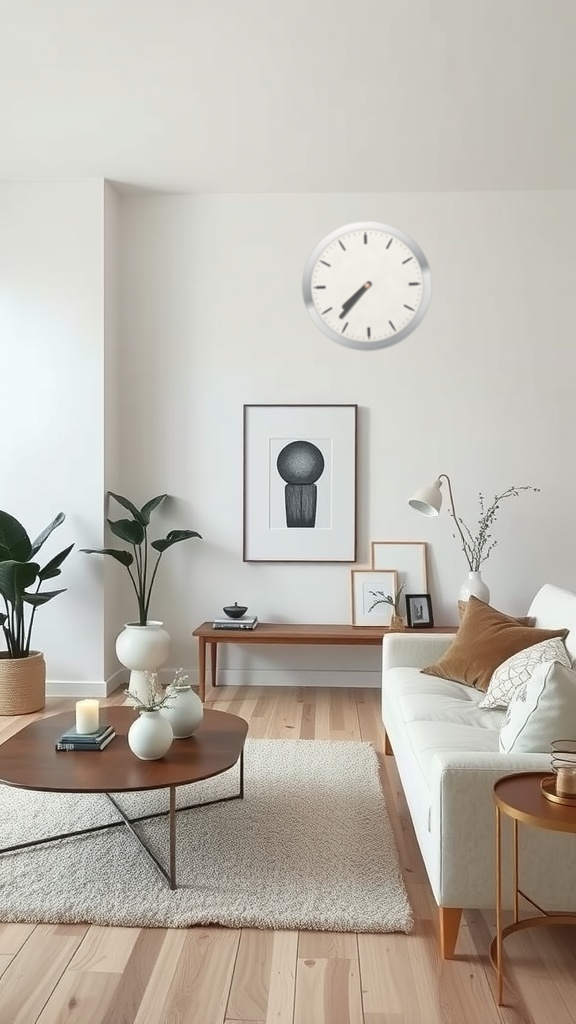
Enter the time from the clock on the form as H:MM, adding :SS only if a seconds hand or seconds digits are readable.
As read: 7:37
